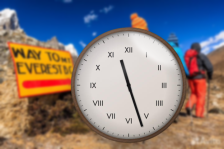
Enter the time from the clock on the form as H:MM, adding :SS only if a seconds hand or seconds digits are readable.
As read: 11:27
